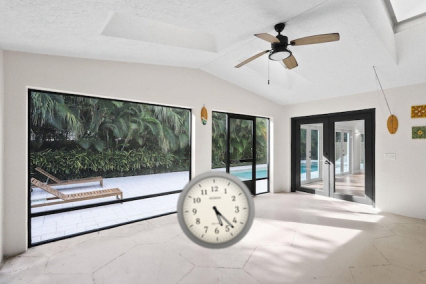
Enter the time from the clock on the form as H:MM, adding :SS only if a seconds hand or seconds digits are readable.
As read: 5:23
